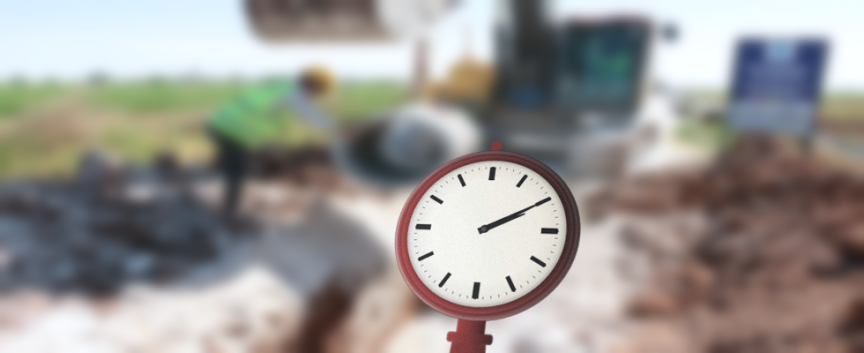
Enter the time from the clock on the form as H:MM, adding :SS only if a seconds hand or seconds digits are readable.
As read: 2:10
